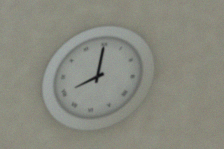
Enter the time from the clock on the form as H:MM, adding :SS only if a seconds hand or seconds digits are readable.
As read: 8:00
